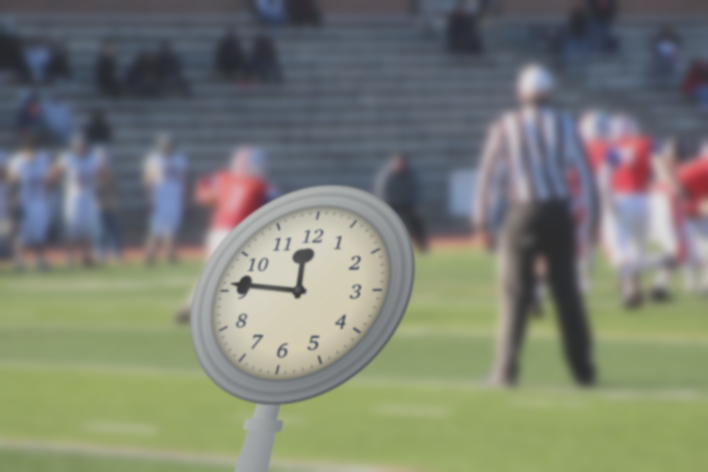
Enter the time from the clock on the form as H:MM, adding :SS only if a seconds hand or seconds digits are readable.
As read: 11:46
